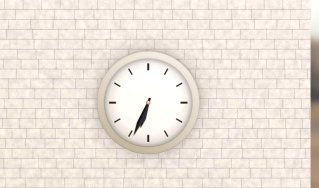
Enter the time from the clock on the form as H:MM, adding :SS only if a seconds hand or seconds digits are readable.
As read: 6:34
